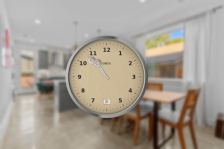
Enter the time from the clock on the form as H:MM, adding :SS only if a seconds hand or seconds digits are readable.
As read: 10:53
